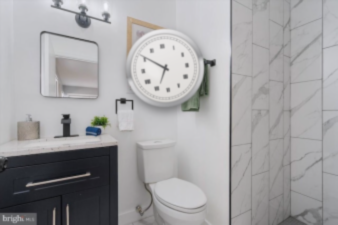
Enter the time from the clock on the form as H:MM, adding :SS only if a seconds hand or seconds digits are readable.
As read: 6:51
